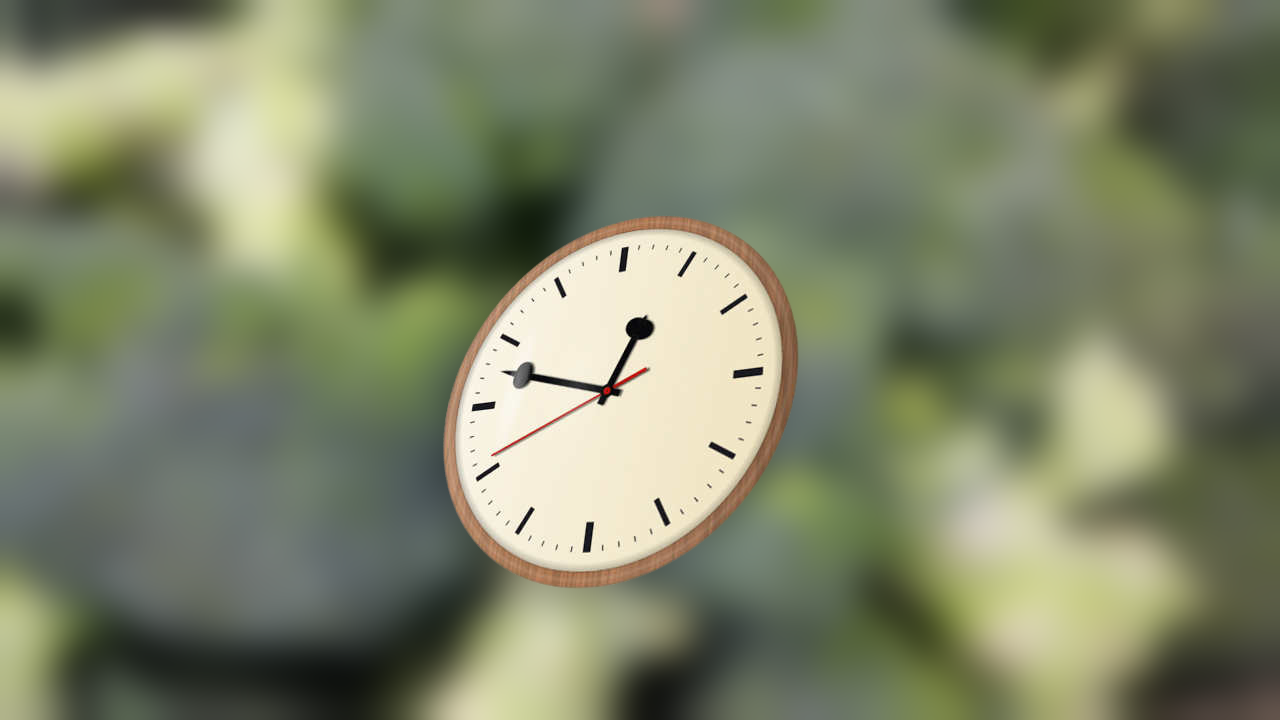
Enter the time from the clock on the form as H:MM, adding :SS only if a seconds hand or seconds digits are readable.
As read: 12:47:41
